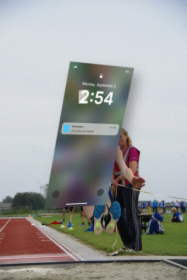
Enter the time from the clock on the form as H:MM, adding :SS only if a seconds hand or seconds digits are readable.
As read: 2:54
